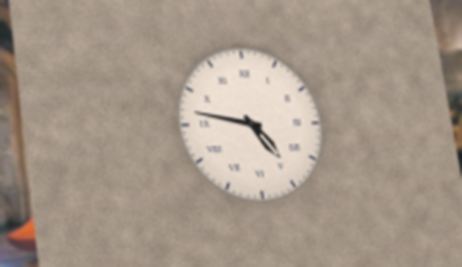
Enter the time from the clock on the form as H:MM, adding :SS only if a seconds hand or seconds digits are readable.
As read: 4:47
